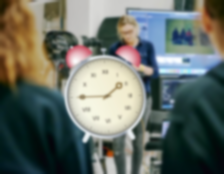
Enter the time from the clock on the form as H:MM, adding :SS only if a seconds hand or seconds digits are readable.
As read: 1:45
